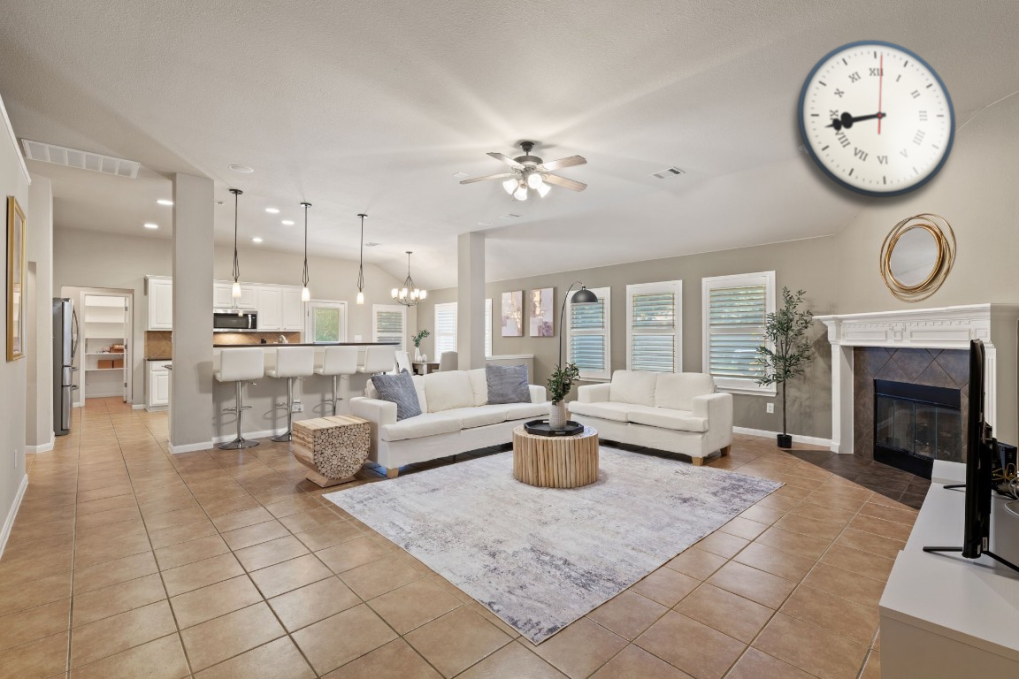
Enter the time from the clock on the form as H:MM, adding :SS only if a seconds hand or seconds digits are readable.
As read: 8:43:01
